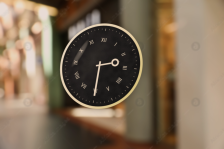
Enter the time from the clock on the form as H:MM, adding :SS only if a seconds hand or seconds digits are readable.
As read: 2:30
